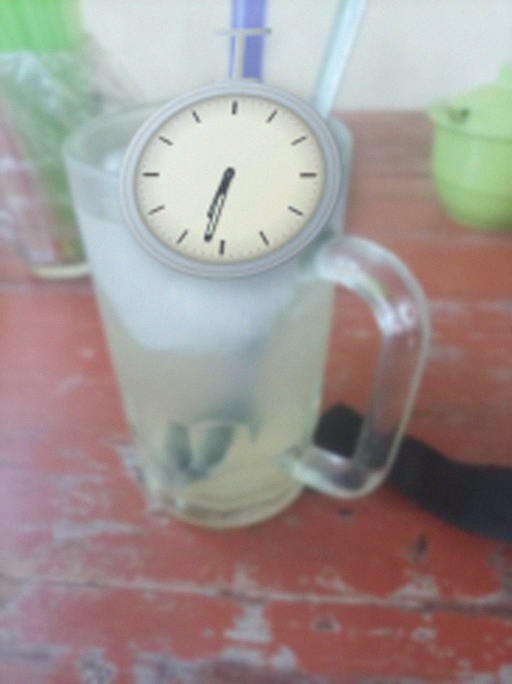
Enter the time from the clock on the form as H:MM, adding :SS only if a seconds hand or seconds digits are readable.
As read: 6:32
